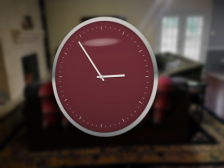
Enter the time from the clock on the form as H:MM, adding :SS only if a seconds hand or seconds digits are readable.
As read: 2:54
